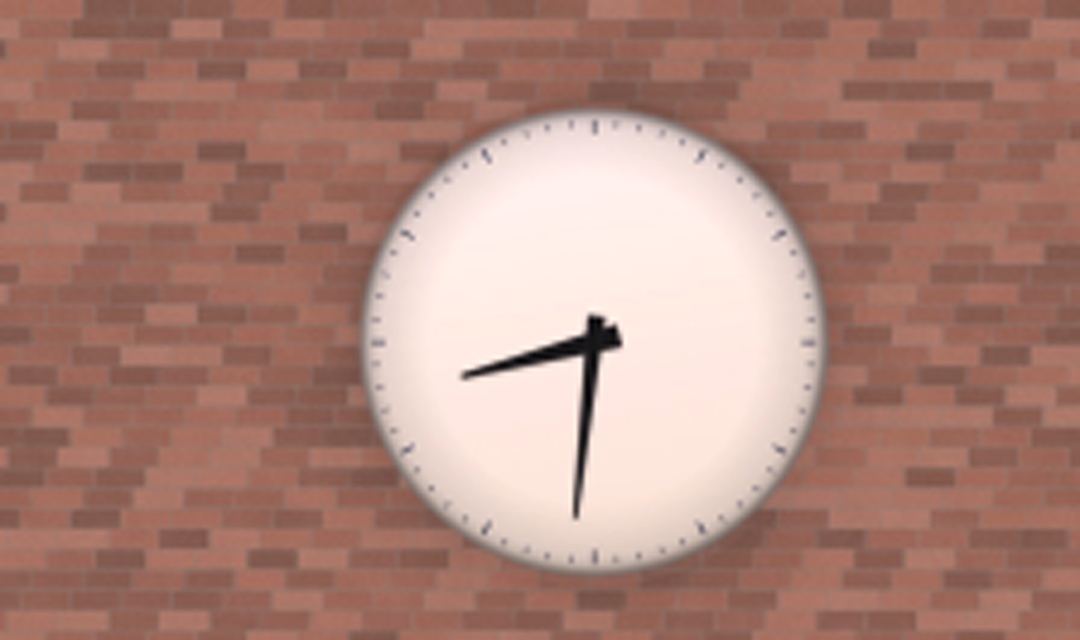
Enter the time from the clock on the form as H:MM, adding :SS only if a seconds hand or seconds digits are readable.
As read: 8:31
